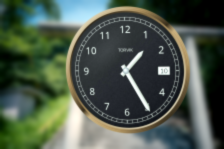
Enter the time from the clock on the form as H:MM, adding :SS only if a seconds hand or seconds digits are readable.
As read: 1:25
